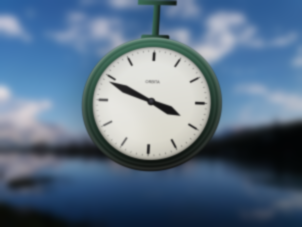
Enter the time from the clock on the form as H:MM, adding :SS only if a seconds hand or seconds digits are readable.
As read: 3:49
